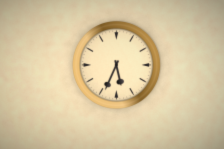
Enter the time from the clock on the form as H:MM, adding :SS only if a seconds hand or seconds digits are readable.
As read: 5:34
